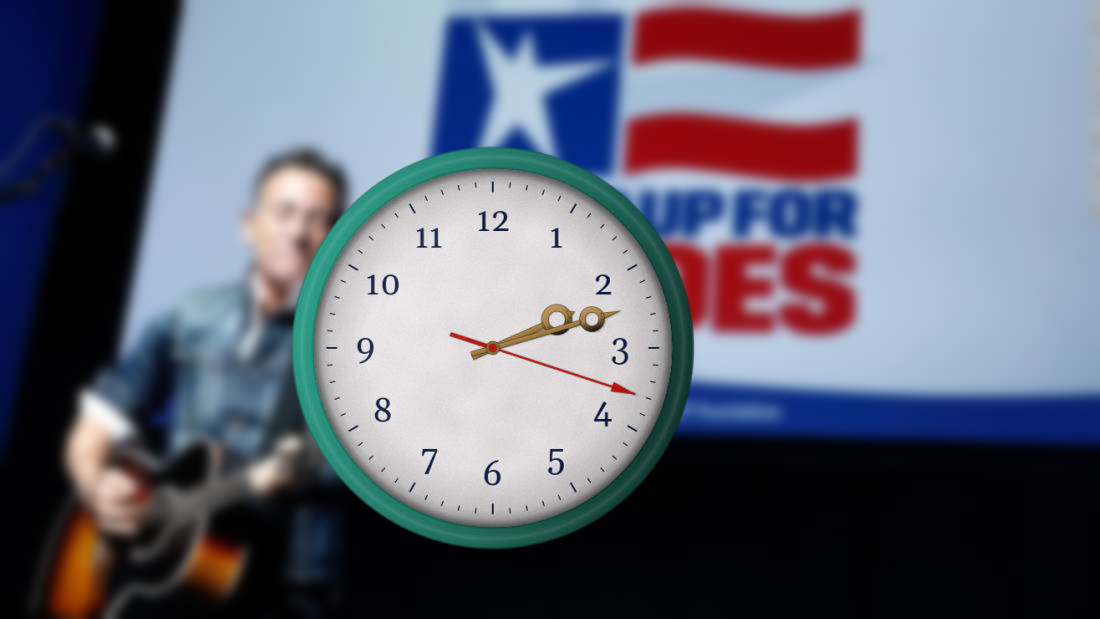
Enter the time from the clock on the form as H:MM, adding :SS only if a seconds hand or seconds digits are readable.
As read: 2:12:18
